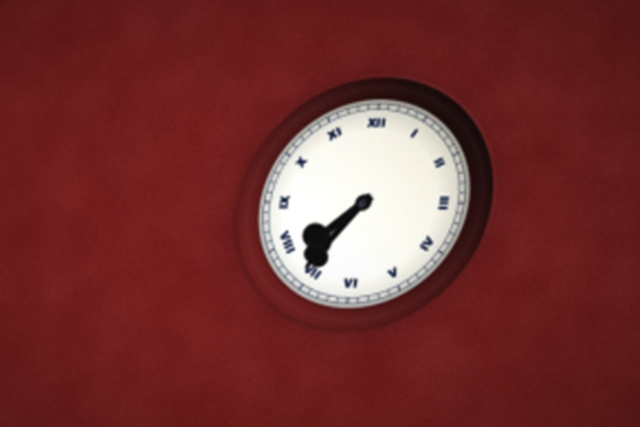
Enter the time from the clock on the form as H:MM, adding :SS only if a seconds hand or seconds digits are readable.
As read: 7:36
